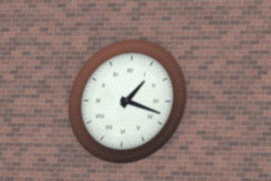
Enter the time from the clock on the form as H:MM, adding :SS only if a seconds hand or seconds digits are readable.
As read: 1:18
